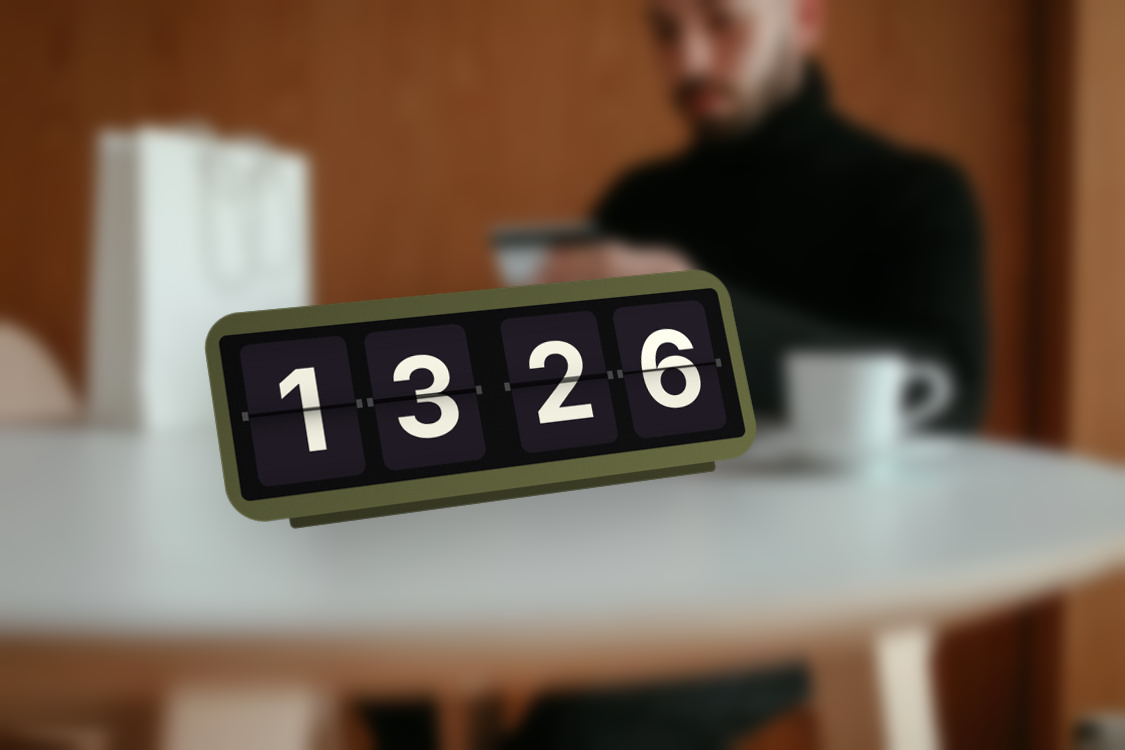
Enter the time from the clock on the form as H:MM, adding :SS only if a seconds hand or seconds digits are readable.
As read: 13:26
